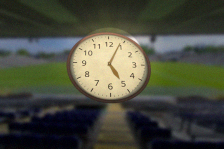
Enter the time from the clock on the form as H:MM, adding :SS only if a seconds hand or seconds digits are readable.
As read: 5:04
